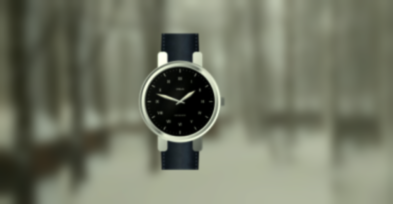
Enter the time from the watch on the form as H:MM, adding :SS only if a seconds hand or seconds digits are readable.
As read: 1:48
